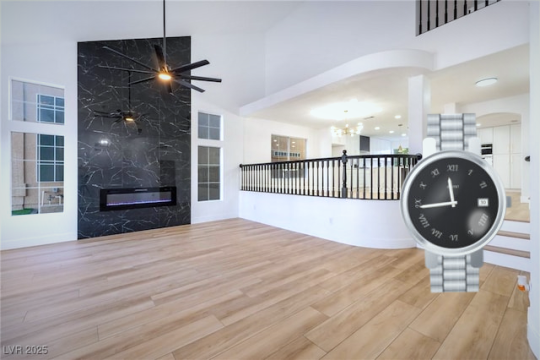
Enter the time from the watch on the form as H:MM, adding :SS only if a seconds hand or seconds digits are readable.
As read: 11:44
